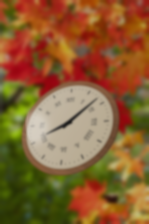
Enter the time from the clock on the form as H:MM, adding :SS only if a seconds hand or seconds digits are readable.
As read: 8:08
